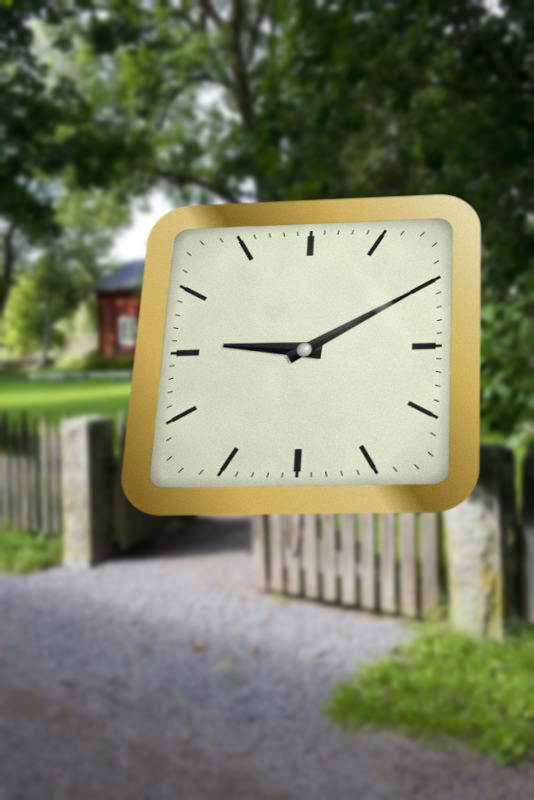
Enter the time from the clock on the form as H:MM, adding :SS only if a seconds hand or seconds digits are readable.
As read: 9:10
